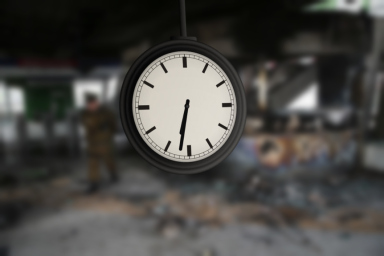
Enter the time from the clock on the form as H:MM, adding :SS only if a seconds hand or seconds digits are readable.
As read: 6:32
